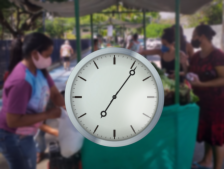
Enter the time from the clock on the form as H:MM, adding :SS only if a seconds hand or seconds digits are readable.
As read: 7:06
